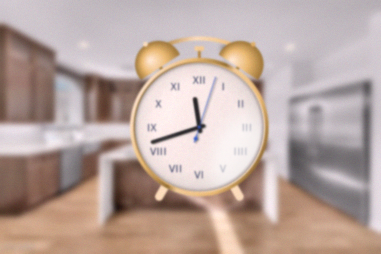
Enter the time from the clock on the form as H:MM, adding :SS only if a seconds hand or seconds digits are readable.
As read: 11:42:03
